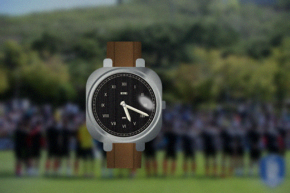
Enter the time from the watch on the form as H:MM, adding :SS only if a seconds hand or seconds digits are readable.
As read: 5:19
